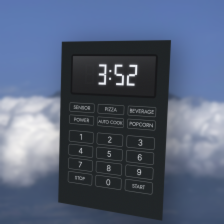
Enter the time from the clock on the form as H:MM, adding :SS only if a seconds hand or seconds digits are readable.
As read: 3:52
